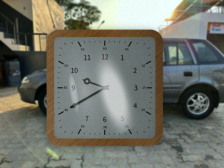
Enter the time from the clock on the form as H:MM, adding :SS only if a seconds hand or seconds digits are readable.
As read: 9:40
